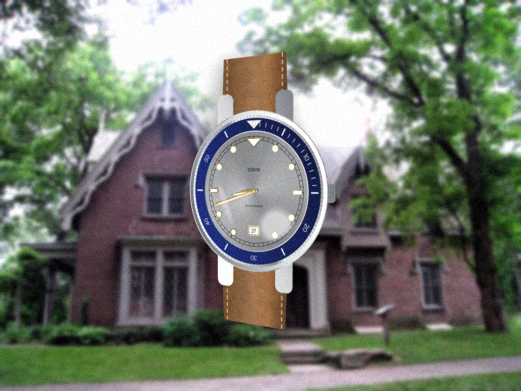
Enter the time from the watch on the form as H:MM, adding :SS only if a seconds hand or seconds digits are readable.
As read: 8:42
